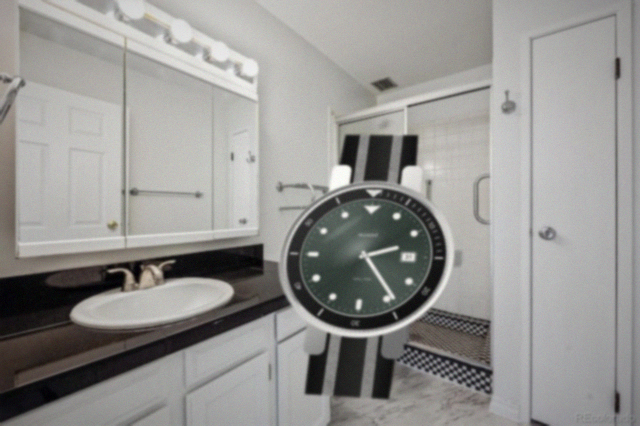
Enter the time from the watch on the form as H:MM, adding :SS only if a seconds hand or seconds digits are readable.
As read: 2:24
